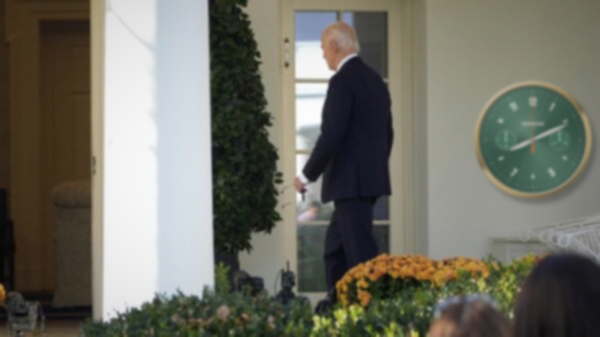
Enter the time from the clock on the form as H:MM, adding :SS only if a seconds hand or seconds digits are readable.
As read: 8:11
